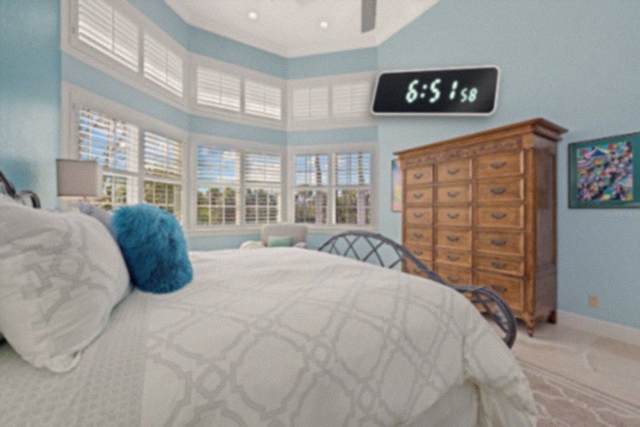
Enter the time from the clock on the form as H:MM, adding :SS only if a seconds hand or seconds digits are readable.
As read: 6:51:58
